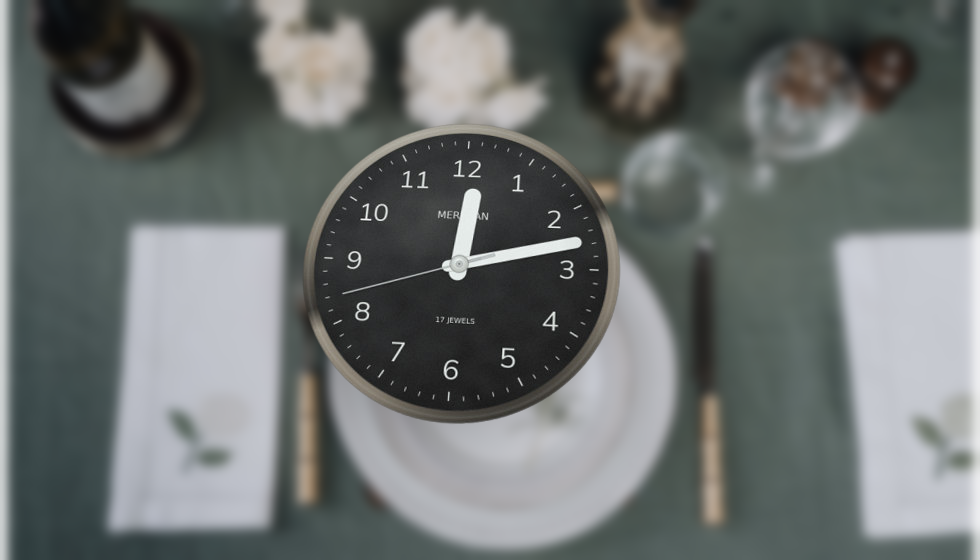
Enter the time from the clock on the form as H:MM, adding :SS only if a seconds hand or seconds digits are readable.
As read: 12:12:42
